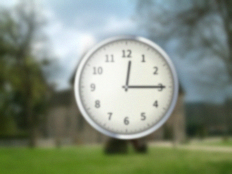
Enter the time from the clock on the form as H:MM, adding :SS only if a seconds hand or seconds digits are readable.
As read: 12:15
